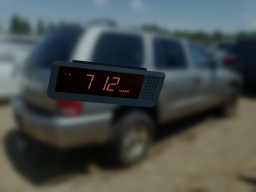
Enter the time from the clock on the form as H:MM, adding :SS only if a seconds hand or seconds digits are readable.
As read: 7:12
